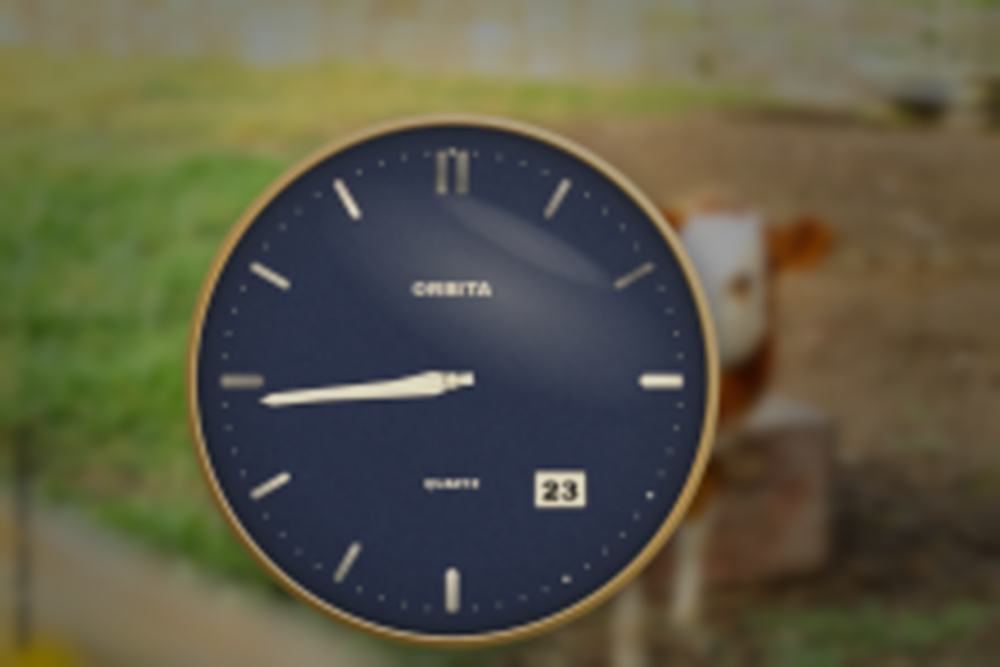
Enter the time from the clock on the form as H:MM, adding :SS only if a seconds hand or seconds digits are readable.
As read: 8:44
